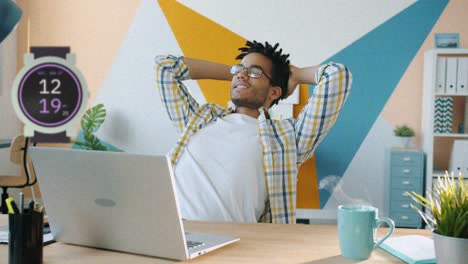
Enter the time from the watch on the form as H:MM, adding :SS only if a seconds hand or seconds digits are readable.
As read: 12:19
